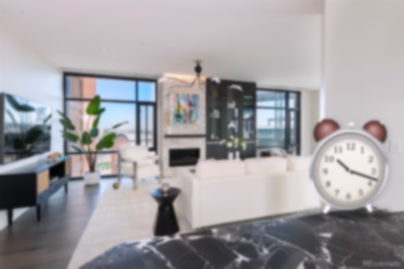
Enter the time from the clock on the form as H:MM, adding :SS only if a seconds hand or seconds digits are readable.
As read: 10:18
